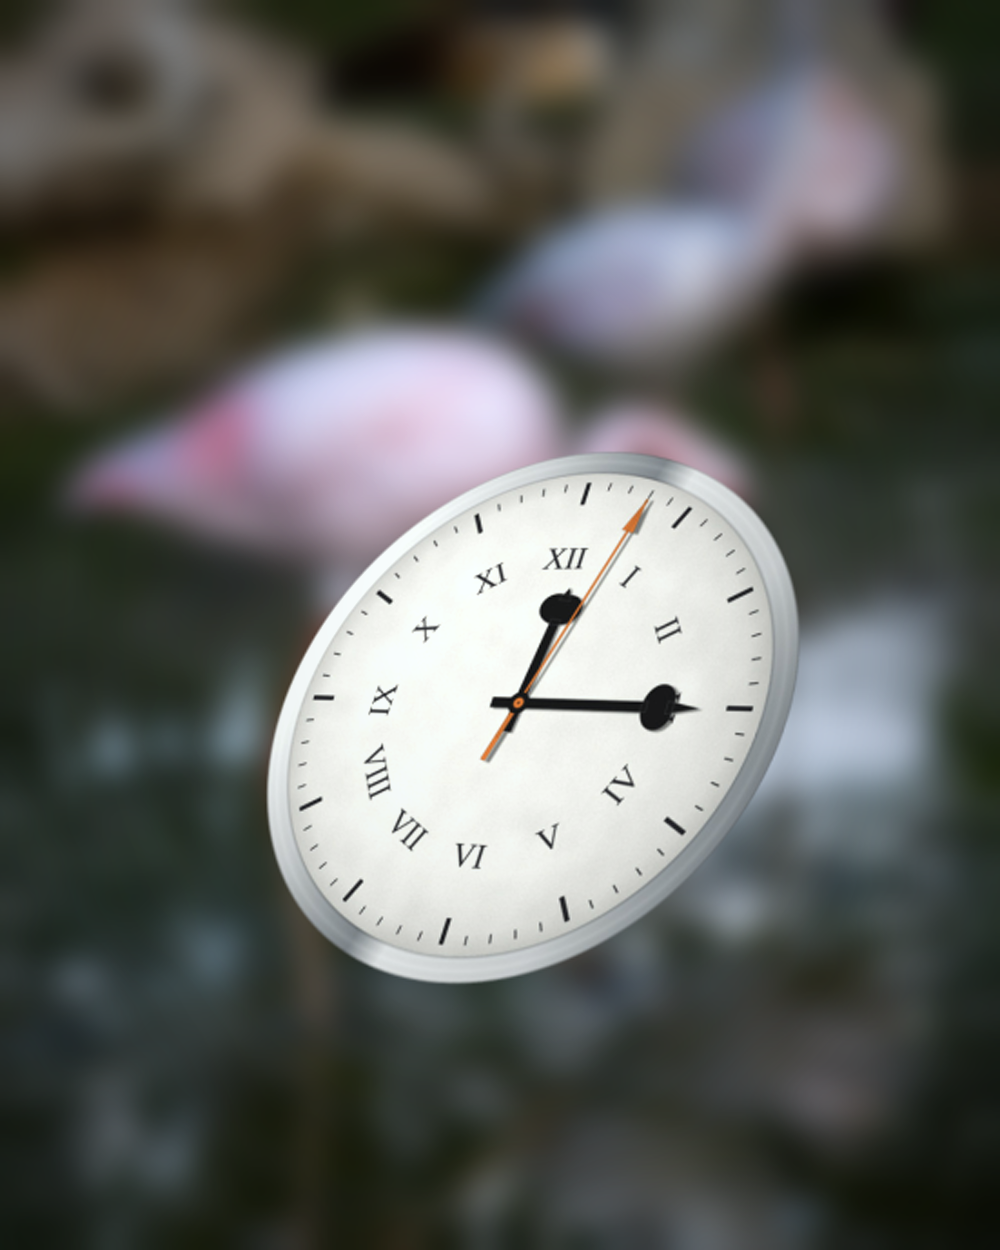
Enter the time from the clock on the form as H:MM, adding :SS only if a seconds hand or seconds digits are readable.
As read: 12:15:03
